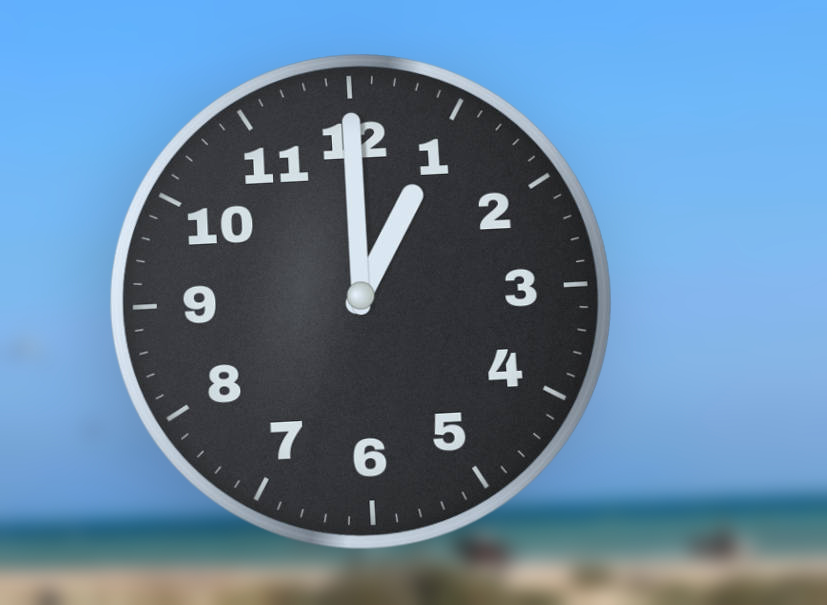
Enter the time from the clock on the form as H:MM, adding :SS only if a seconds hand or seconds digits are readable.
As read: 1:00
